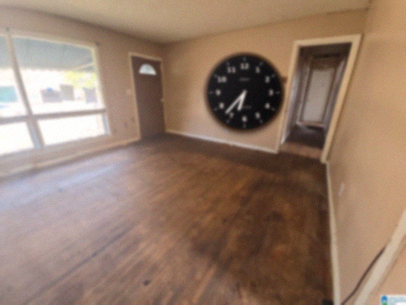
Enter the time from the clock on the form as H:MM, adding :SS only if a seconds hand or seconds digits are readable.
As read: 6:37
